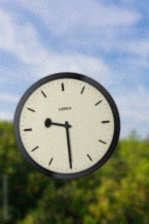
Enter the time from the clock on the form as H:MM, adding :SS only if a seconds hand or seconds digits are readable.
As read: 9:30
